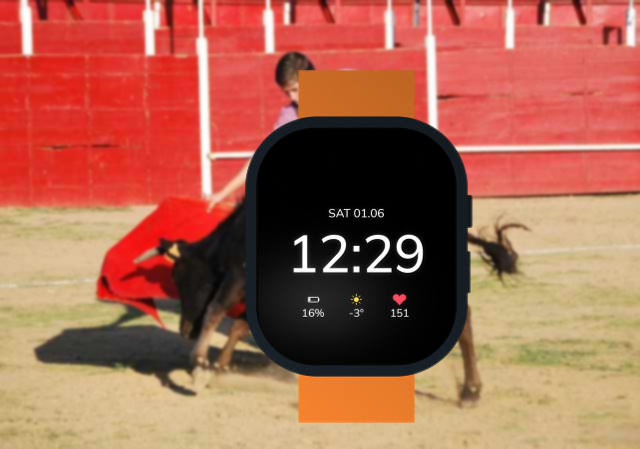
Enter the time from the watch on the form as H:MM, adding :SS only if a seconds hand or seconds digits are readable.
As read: 12:29
